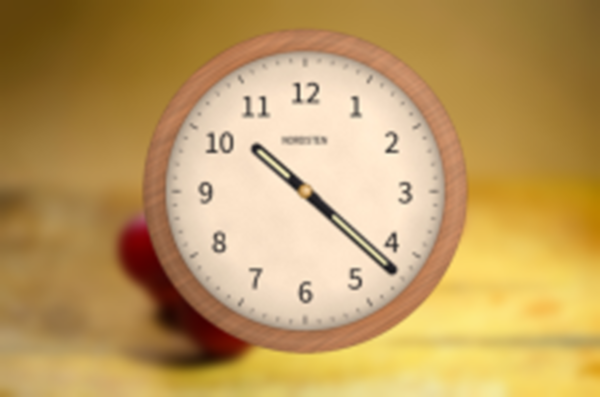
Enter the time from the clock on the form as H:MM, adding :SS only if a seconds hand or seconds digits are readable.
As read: 10:22
